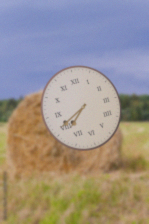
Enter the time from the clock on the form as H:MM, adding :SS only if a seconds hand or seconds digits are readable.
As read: 7:41
